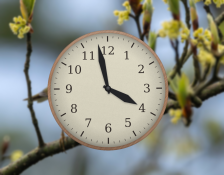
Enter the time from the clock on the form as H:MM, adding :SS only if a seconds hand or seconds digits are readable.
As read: 3:58
